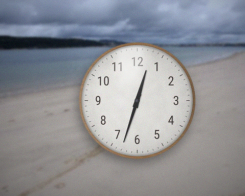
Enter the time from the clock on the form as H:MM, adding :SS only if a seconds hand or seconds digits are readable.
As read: 12:33
